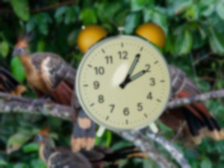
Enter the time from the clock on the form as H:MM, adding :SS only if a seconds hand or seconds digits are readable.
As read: 2:05
